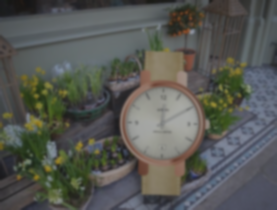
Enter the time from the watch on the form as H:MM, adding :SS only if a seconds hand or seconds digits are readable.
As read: 12:10
